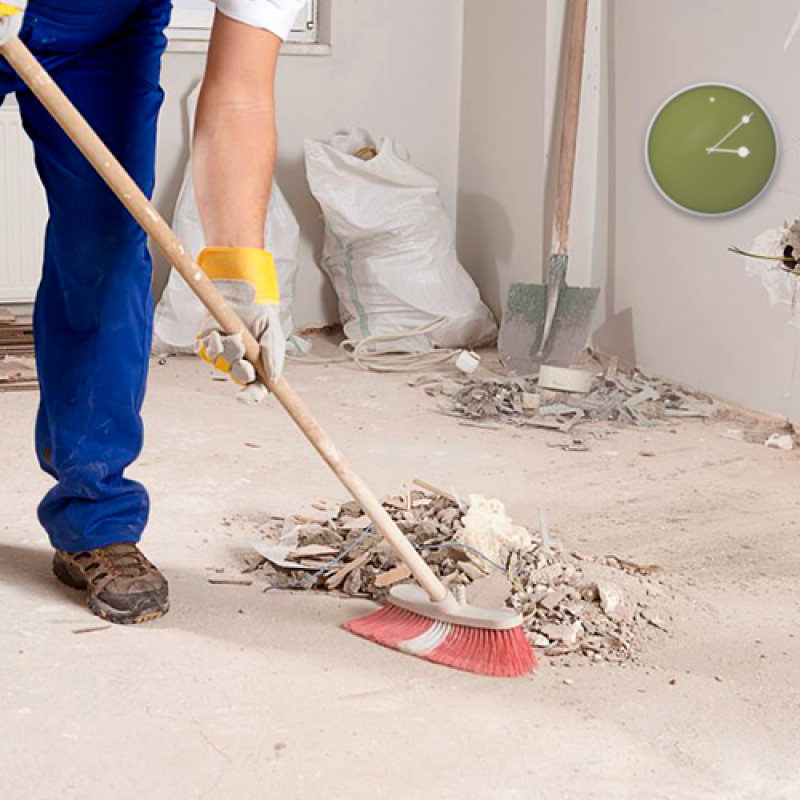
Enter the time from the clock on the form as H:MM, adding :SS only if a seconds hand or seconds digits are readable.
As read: 3:08
